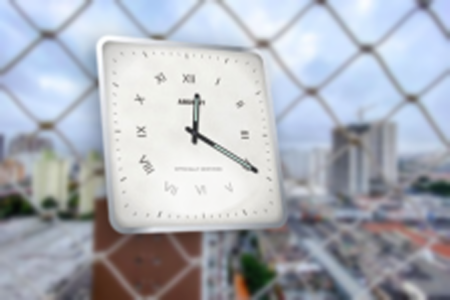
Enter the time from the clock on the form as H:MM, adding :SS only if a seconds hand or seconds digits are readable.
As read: 12:20
